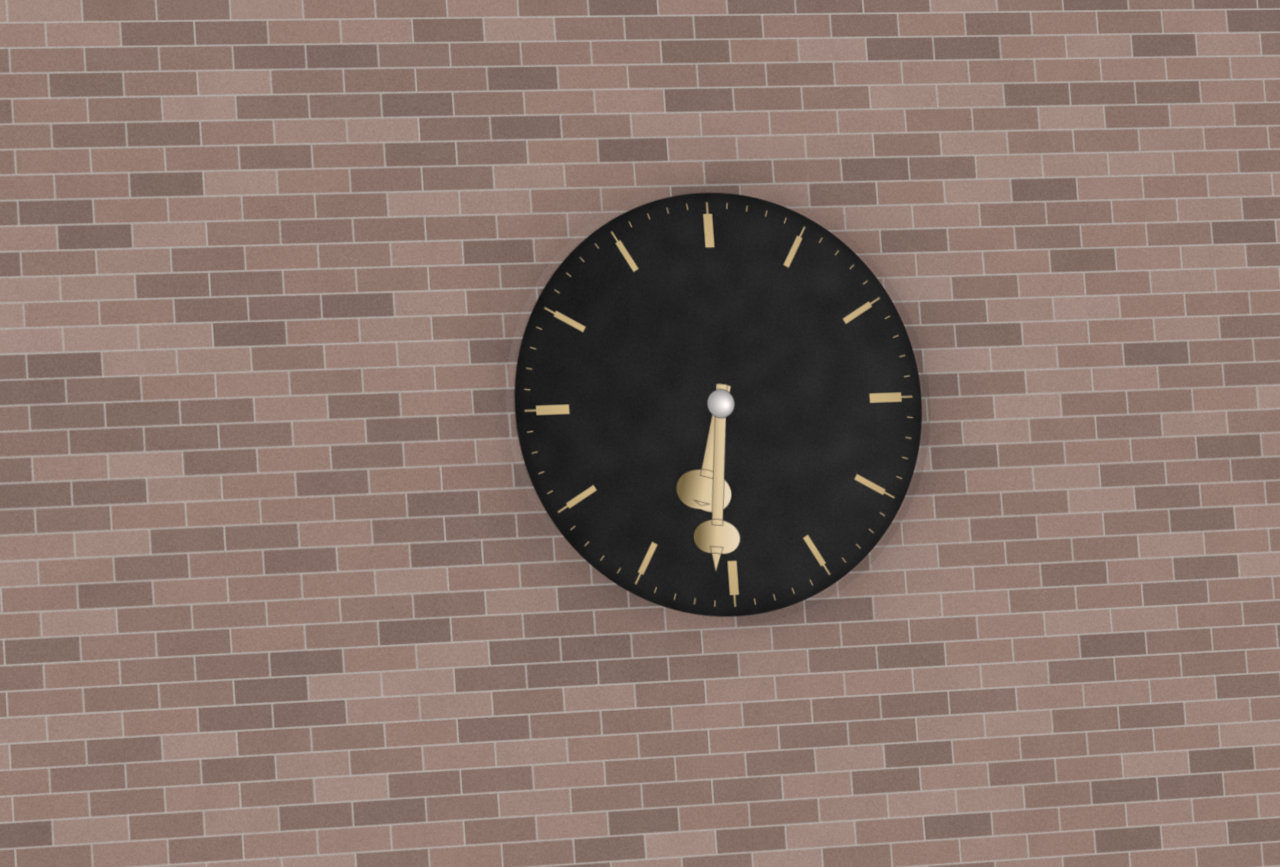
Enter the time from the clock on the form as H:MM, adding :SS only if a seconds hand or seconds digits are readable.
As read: 6:31
